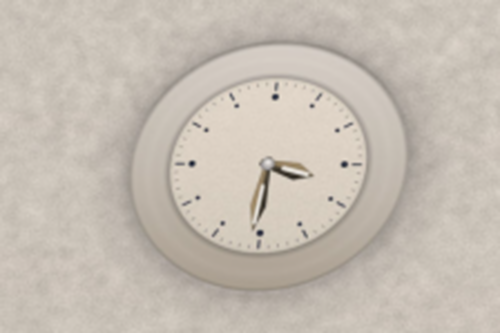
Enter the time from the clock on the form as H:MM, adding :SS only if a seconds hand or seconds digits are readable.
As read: 3:31
